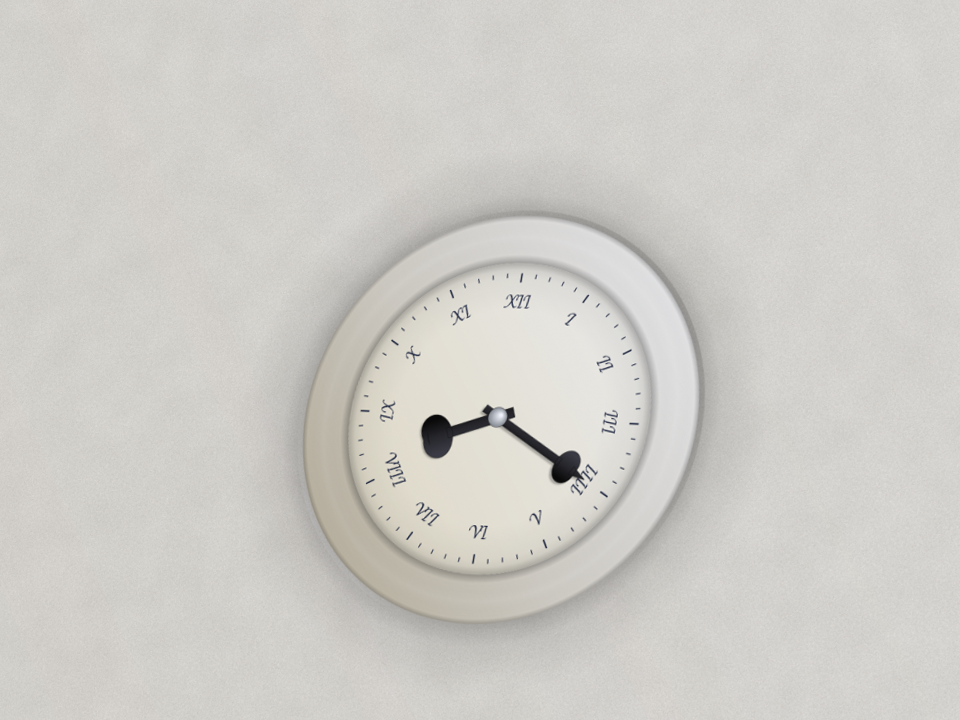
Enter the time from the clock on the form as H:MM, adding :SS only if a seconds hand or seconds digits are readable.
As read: 8:20
